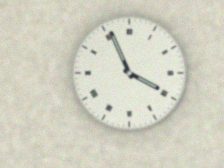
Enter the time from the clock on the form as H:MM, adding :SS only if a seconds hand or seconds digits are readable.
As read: 3:56
